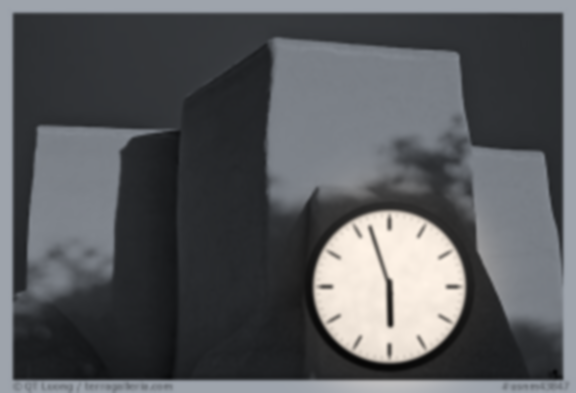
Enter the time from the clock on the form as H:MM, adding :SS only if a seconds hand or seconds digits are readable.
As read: 5:57
